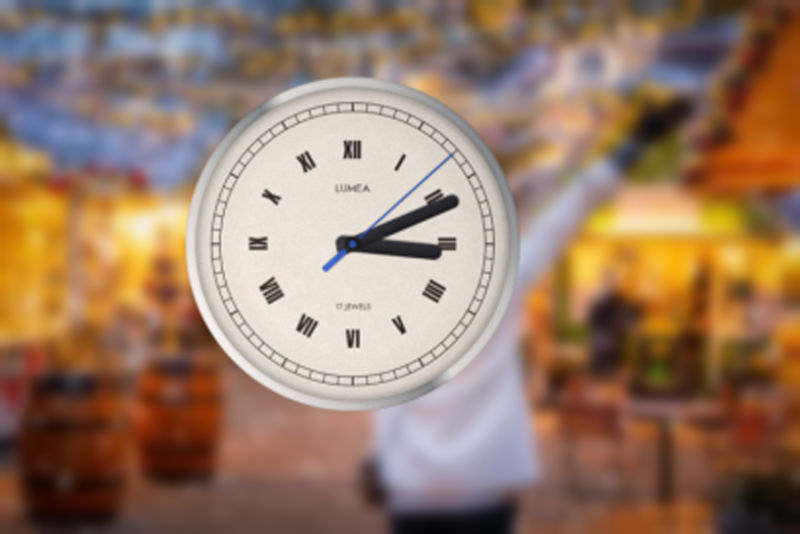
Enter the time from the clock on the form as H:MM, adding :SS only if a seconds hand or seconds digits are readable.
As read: 3:11:08
